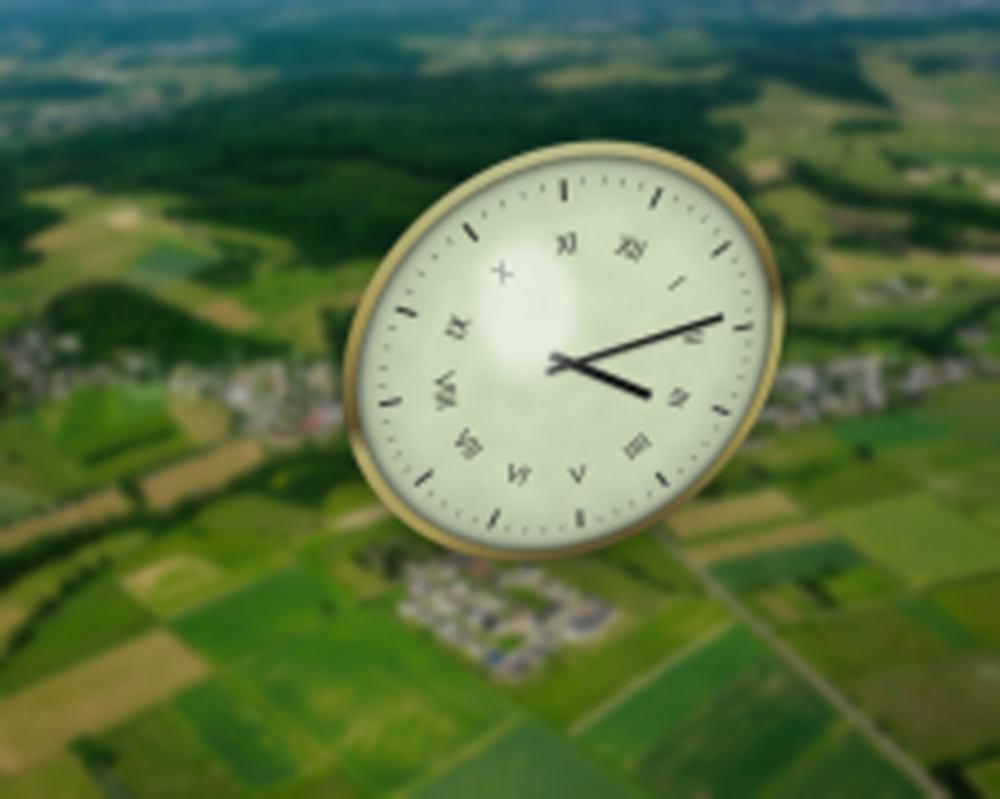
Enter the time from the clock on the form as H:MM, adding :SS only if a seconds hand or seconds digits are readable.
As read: 3:09
